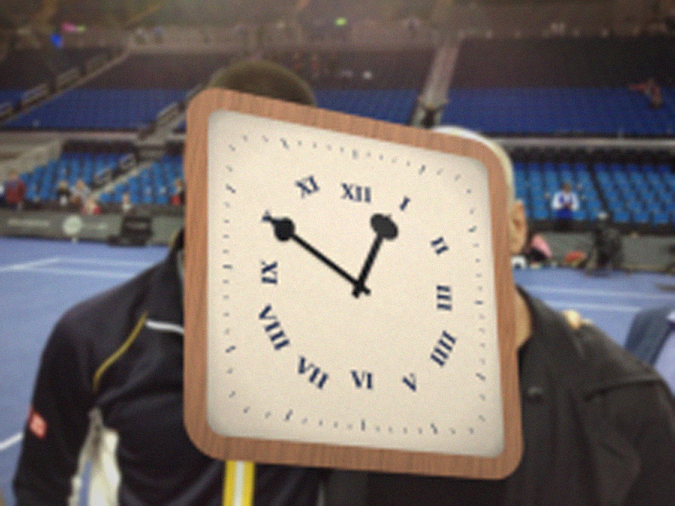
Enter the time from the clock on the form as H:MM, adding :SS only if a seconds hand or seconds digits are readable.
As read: 12:50
